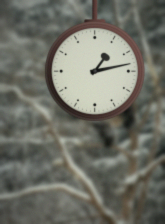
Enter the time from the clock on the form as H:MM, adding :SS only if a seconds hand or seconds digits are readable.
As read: 1:13
